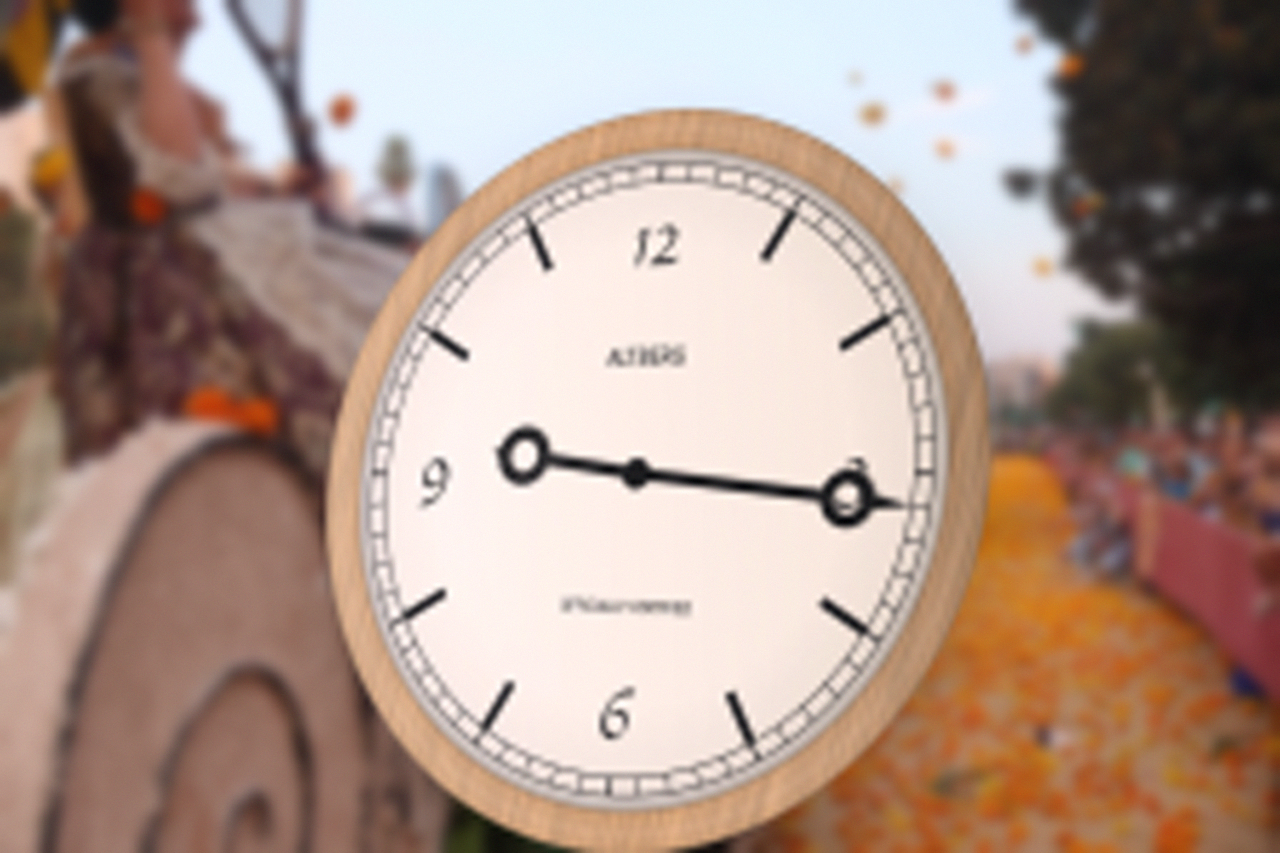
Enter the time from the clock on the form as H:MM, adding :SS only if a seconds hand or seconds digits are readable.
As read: 9:16
